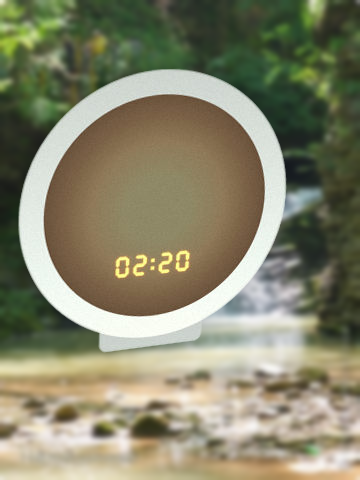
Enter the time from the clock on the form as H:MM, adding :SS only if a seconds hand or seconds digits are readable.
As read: 2:20
